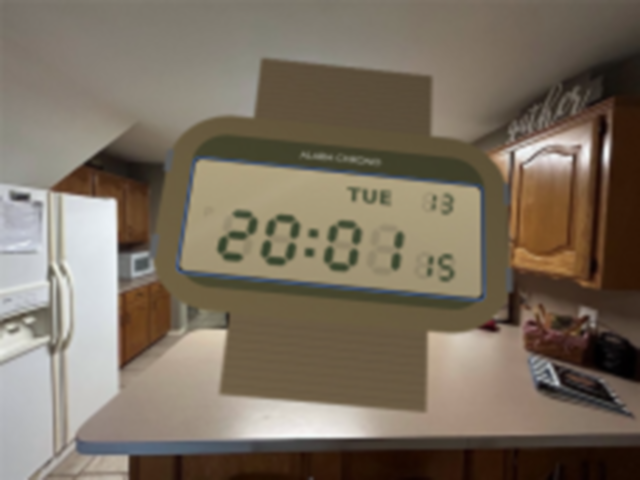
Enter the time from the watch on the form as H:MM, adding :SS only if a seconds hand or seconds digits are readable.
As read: 20:01:15
